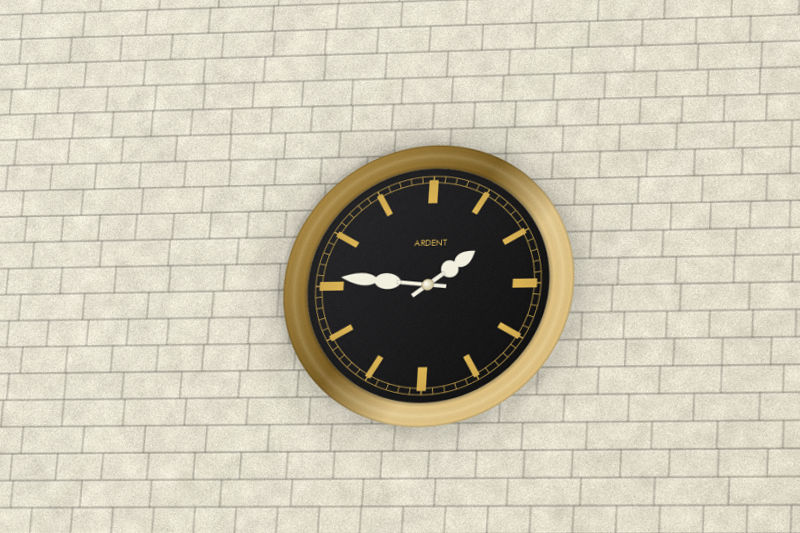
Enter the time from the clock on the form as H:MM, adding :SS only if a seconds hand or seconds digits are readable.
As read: 1:46
